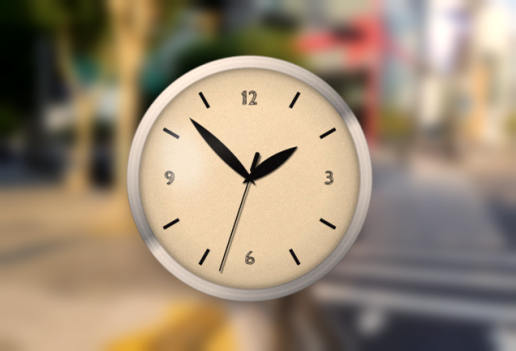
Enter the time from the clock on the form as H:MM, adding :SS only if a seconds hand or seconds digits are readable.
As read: 1:52:33
